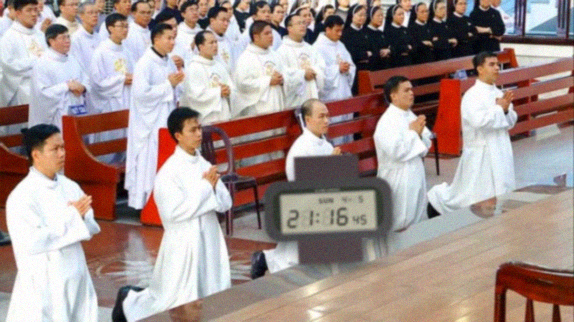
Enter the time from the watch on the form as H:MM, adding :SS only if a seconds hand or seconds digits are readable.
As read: 21:16
